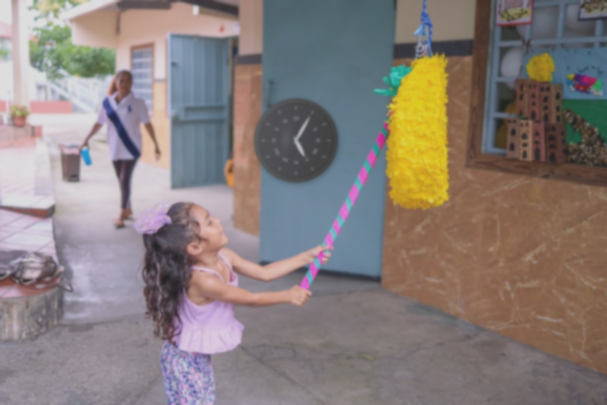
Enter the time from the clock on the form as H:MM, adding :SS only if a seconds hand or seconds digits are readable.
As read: 5:05
